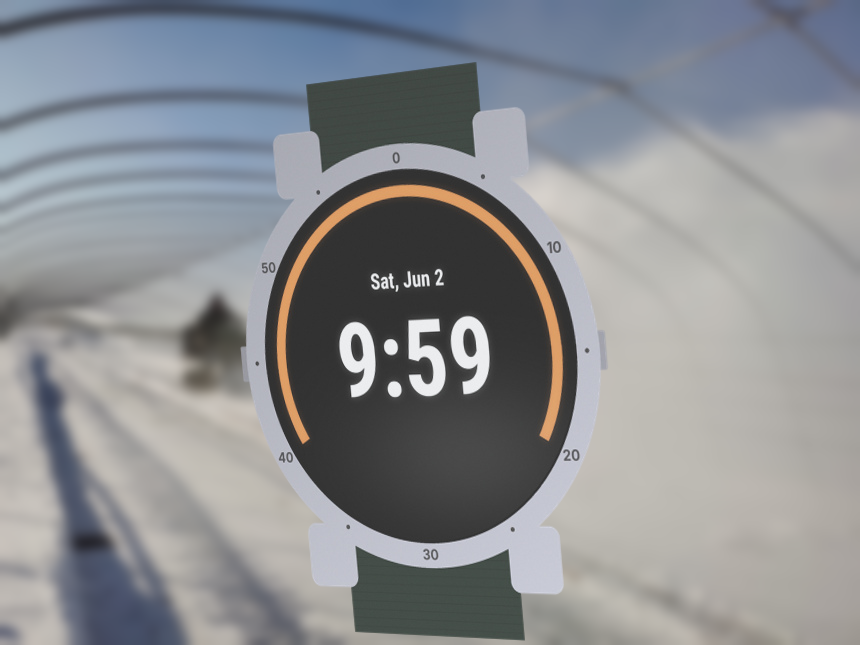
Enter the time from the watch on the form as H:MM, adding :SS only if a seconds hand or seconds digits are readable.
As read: 9:59
